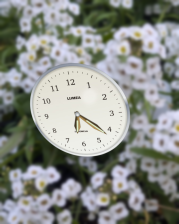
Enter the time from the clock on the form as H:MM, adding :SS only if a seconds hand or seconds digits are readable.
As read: 6:22
